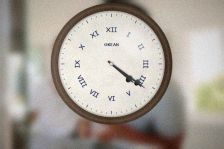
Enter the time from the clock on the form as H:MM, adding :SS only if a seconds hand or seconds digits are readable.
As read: 4:21
